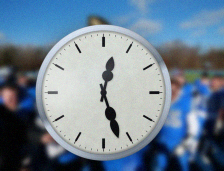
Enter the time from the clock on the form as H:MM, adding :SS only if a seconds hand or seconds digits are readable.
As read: 12:27
